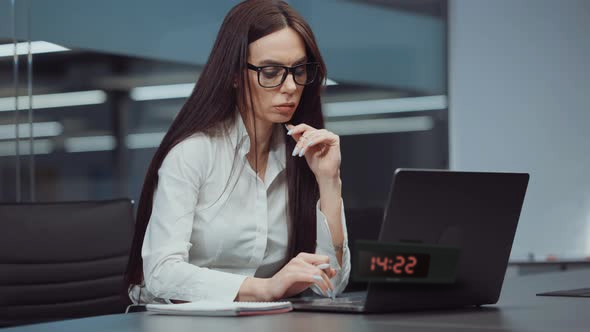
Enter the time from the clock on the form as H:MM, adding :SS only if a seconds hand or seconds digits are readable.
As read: 14:22
